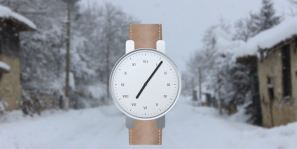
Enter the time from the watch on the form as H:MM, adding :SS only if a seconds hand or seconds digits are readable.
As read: 7:06
